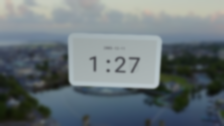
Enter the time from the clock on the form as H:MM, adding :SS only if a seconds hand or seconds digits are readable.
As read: 1:27
